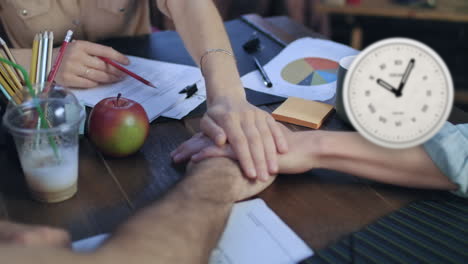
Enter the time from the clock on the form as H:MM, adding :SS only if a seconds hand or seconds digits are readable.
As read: 10:04
